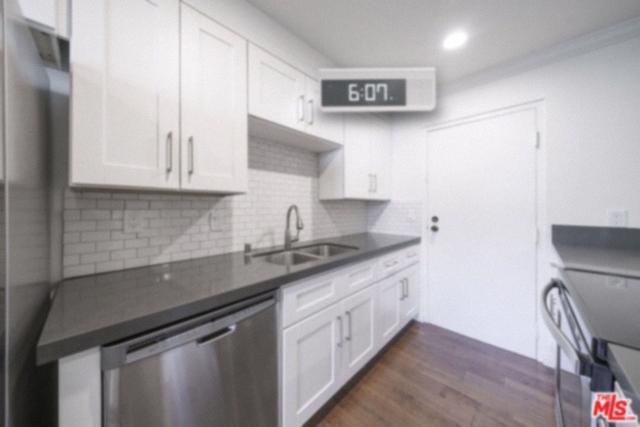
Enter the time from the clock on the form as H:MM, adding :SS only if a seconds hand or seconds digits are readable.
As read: 6:07
